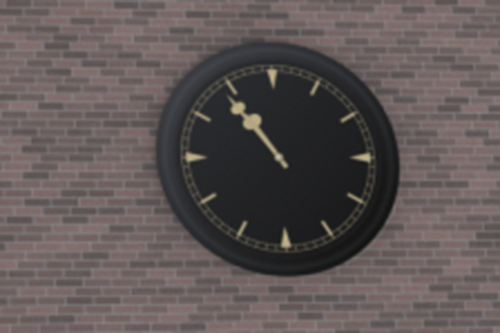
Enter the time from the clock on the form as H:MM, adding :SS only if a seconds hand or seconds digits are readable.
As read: 10:54
